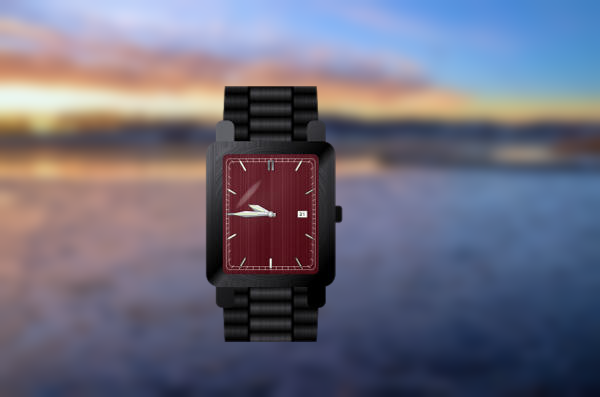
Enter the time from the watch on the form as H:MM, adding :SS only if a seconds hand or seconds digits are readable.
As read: 9:45
